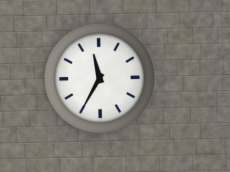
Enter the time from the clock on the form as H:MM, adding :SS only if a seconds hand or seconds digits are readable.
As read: 11:35
